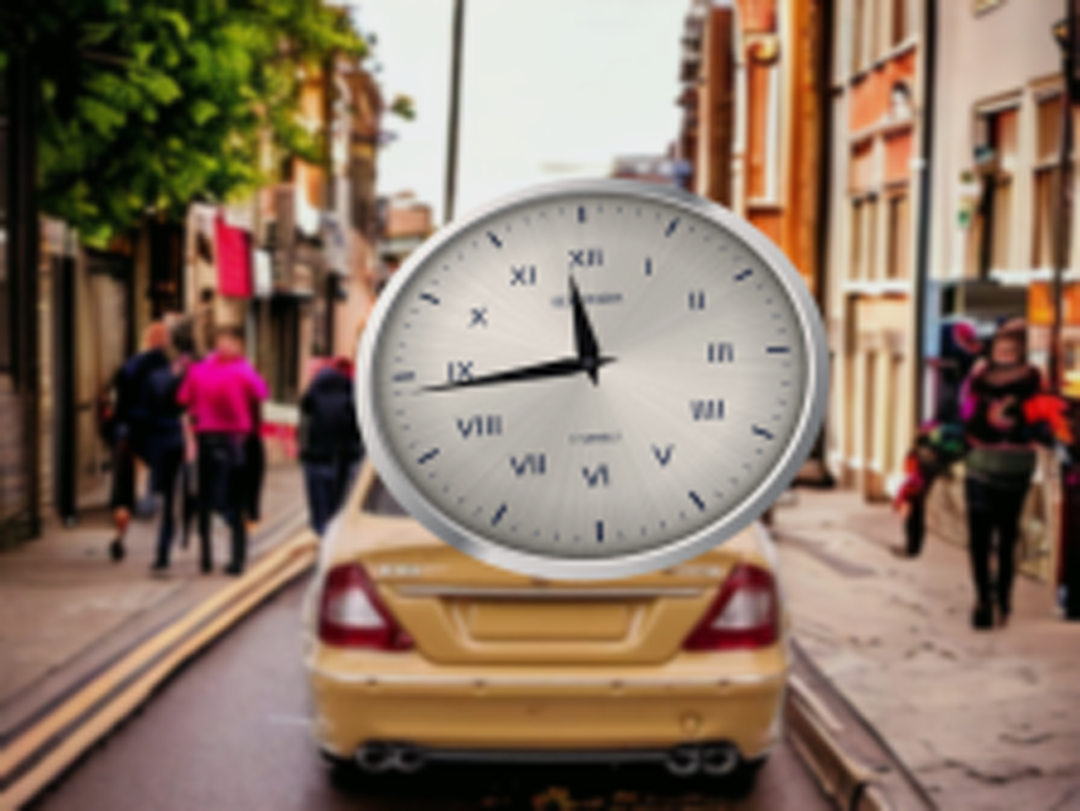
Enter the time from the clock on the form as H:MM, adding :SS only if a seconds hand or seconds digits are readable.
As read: 11:44
